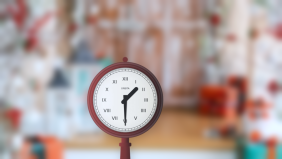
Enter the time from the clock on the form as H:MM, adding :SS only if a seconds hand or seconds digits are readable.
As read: 1:30
